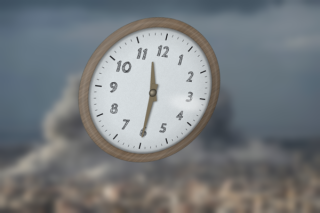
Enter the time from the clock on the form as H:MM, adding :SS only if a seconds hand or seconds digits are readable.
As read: 11:30
